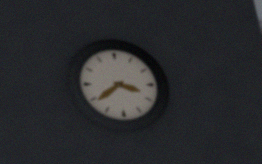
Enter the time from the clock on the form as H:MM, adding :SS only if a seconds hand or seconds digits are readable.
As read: 3:39
